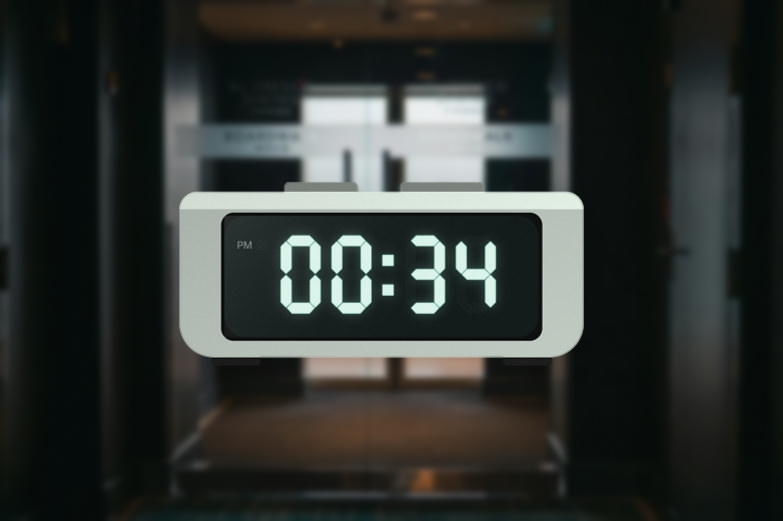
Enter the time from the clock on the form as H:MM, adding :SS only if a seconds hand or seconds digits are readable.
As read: 0:34
